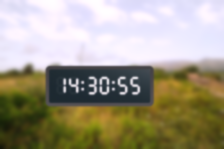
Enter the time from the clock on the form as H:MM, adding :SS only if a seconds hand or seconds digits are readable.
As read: 14:30:55
